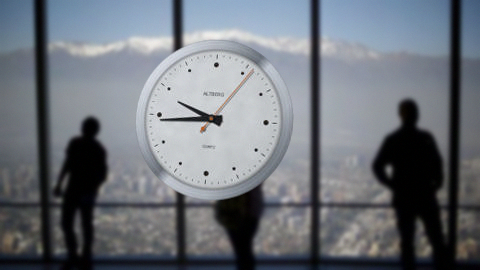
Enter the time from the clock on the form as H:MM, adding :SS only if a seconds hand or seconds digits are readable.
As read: 9:44:06
